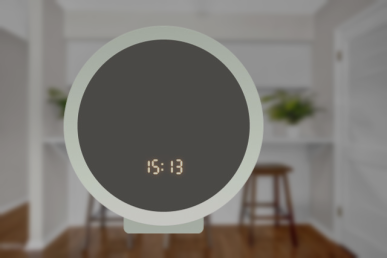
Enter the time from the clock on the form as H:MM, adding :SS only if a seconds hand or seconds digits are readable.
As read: 15:13
